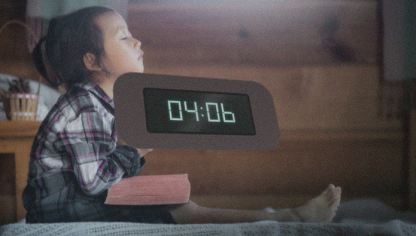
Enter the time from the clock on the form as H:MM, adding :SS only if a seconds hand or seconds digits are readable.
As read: 4:06
